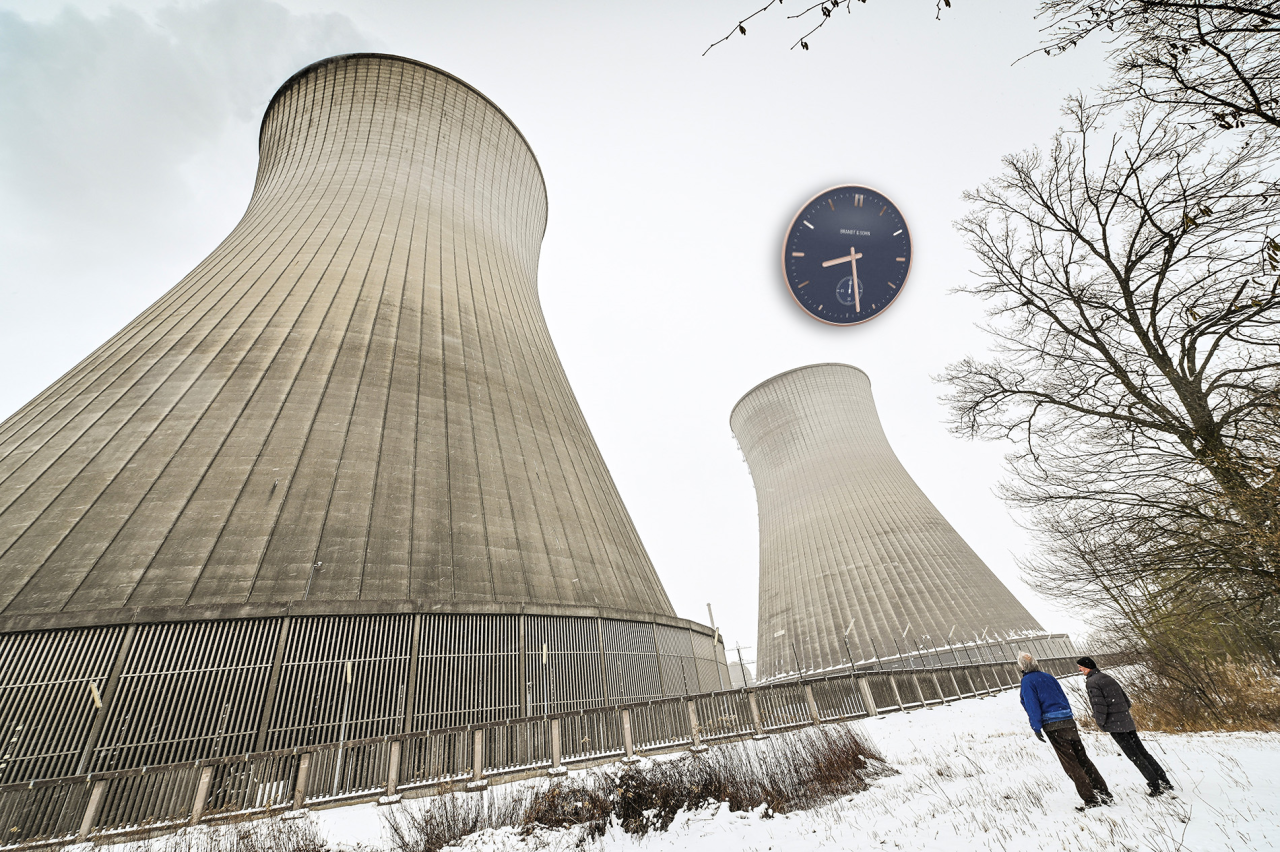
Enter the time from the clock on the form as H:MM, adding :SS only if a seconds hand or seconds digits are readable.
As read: 8:28
